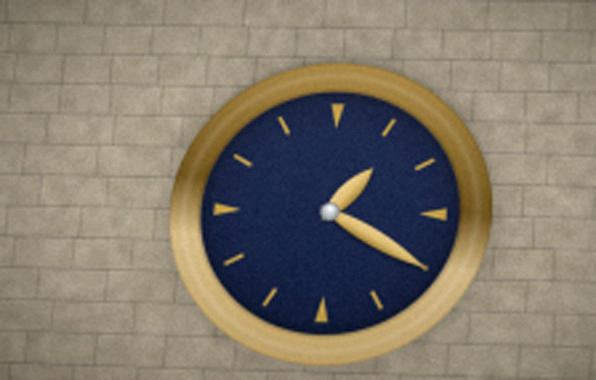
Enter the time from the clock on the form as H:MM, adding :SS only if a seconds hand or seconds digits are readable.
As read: 1:20
